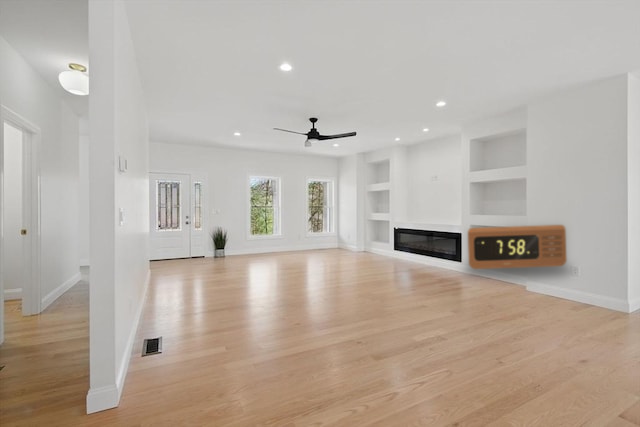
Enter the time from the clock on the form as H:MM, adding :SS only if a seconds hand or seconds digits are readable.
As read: 7:58
